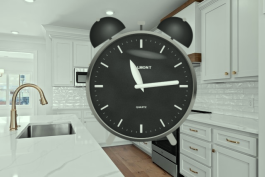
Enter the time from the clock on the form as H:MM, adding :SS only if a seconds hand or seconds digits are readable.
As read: 11:14
